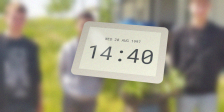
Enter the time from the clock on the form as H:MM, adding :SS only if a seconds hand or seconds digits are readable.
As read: 14:40
